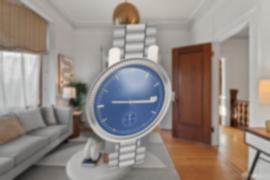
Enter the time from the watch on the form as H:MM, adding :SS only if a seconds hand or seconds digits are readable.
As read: 9:16
